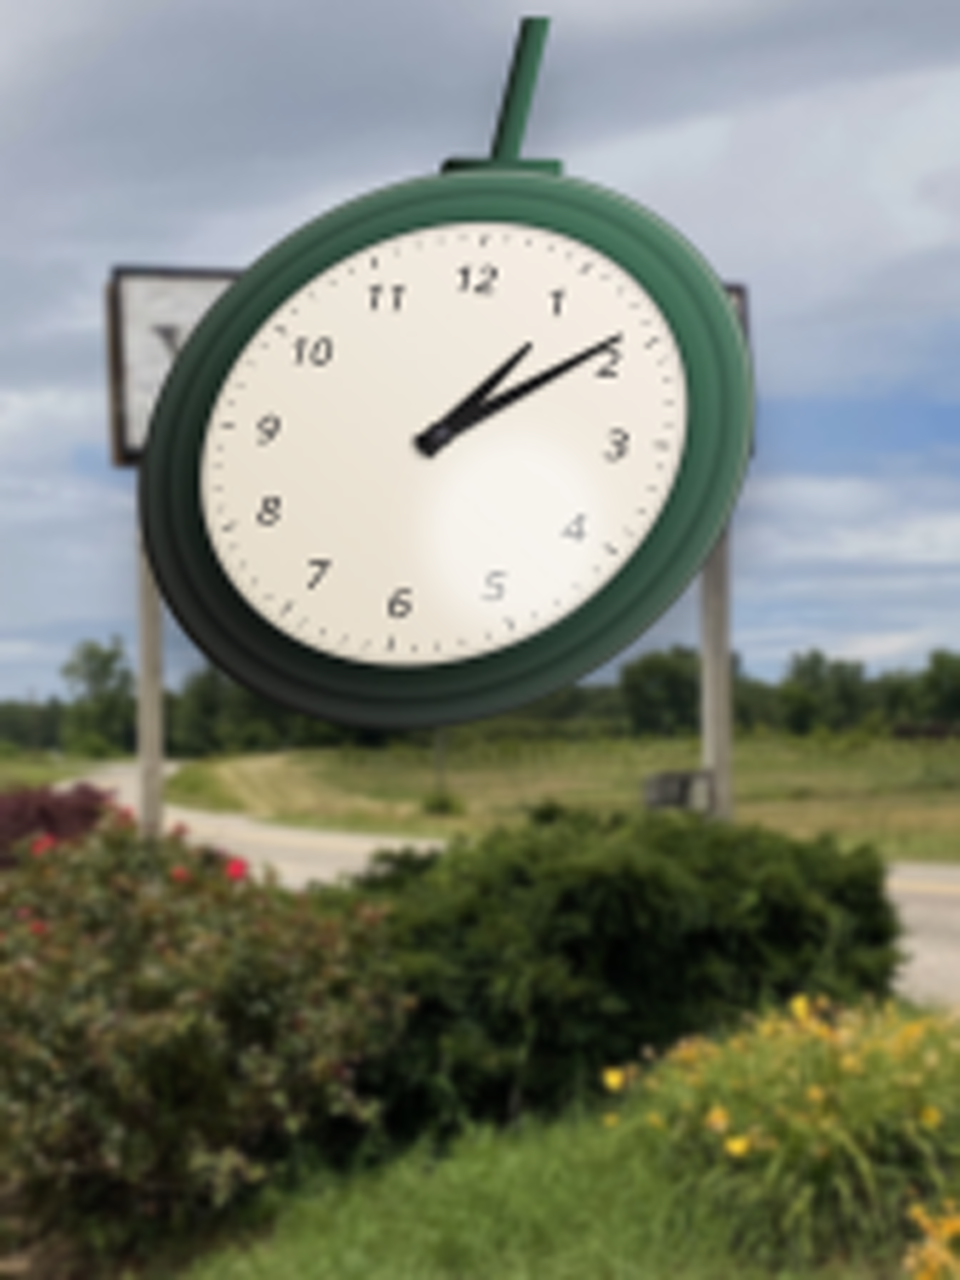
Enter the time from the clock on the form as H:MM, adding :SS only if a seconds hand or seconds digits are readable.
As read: 1:09
